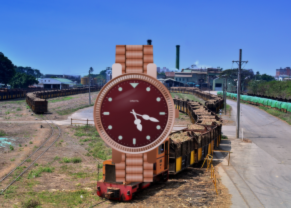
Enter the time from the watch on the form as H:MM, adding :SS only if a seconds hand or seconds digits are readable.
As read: 5:18
